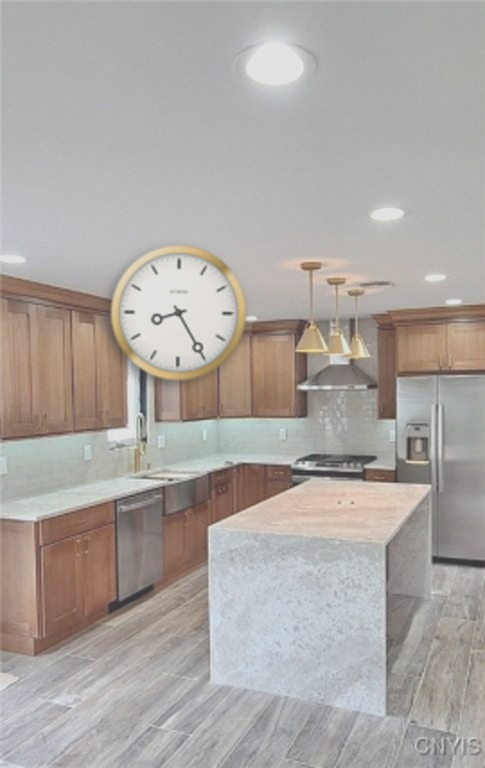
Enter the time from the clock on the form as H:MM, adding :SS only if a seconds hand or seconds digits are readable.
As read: 8:25
